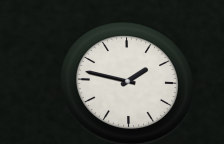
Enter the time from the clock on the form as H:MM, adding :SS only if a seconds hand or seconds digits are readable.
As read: 1:47
